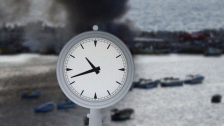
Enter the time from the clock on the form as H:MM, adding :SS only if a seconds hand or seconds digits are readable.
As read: 10:42
